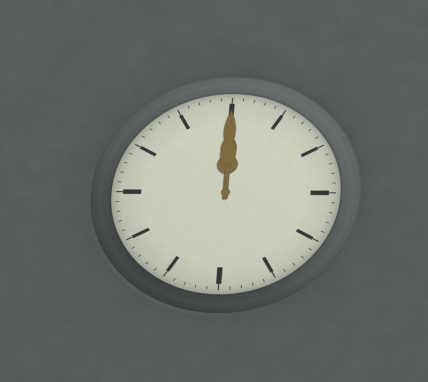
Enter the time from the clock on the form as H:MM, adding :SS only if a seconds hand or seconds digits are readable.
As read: 12:00
